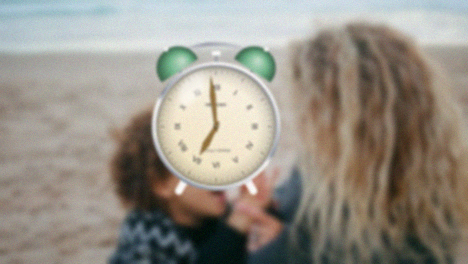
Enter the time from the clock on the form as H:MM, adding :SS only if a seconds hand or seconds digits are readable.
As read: 6:59
